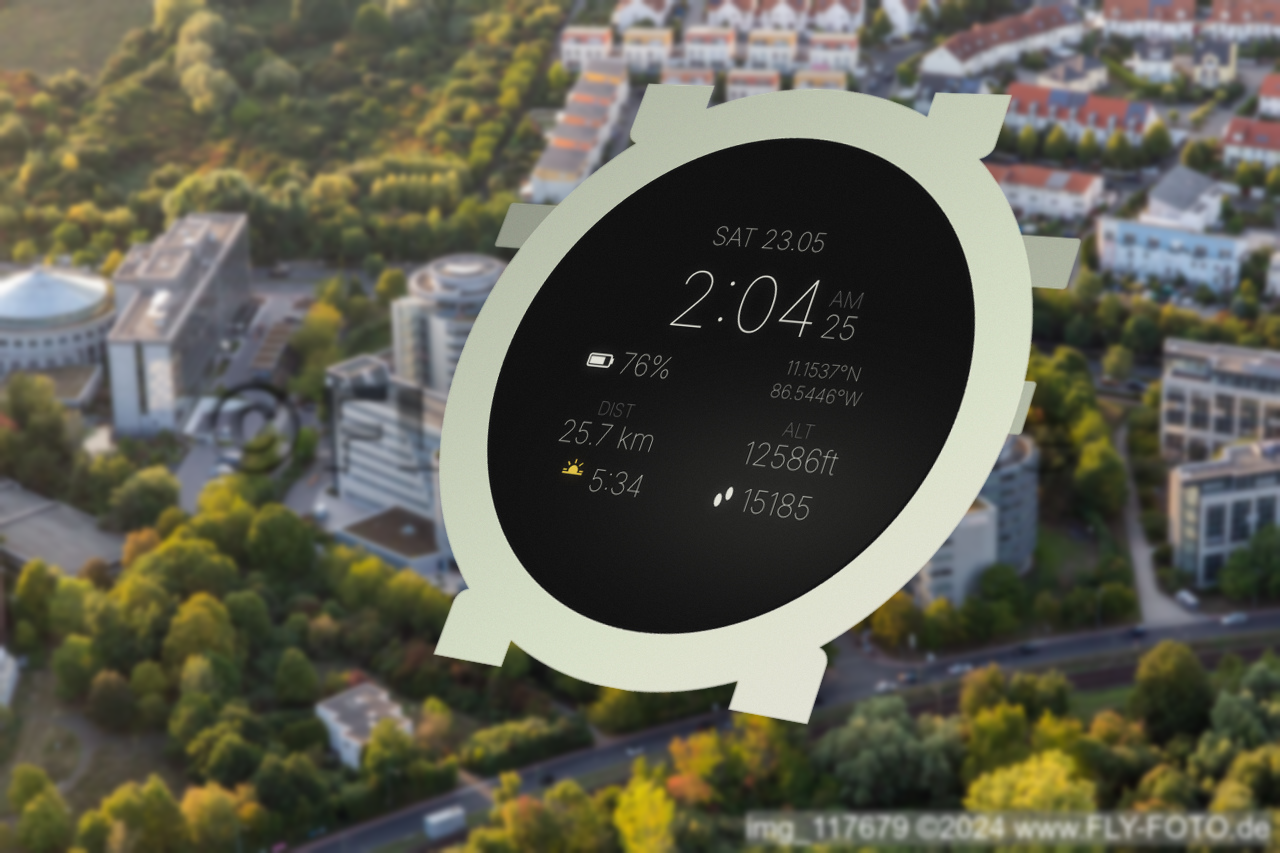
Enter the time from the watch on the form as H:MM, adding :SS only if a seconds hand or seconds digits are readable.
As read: 2:04:25
